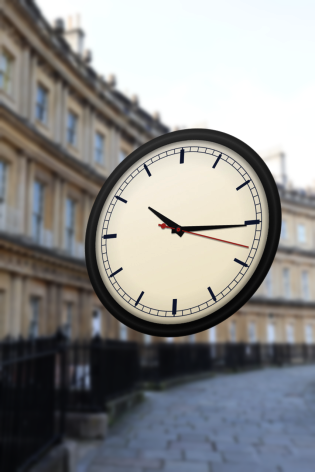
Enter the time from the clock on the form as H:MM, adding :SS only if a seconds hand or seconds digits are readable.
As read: 10:15:18
